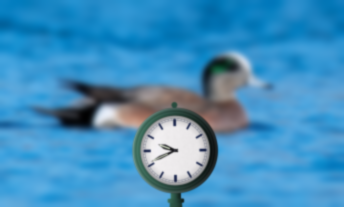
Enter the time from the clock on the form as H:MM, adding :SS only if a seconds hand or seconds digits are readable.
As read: 9:41
